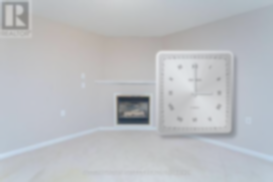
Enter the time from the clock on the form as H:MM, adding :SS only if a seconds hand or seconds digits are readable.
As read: 3:00
